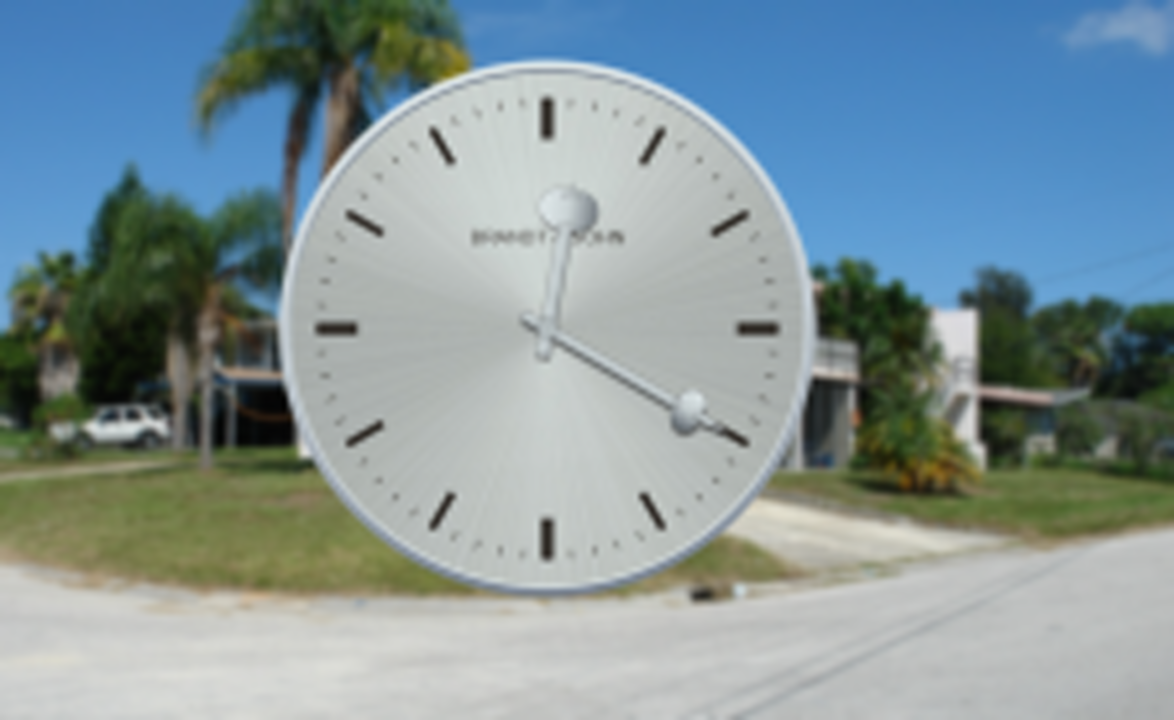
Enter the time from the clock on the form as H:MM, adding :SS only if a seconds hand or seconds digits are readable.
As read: 12:20
